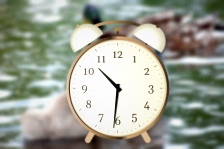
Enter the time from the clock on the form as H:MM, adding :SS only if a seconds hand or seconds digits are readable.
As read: 10:31
